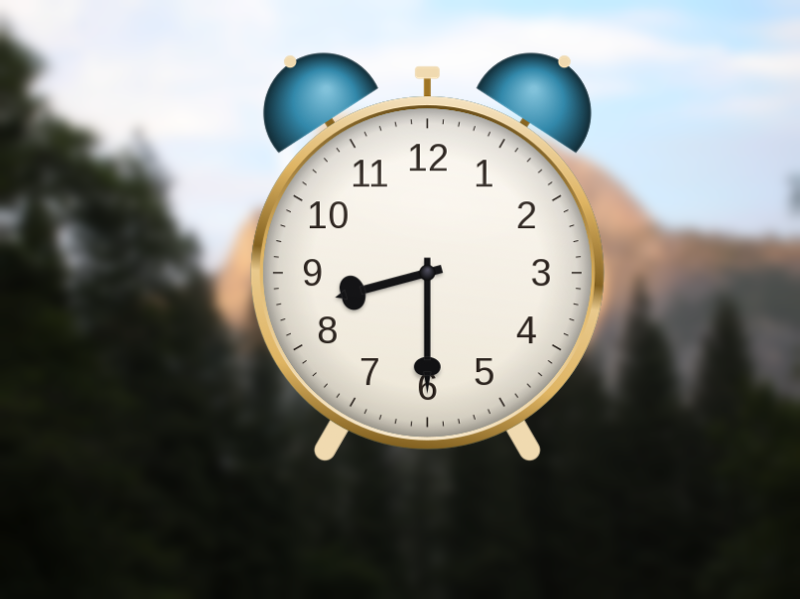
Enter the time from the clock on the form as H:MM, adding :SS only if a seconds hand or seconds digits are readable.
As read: 8:30
